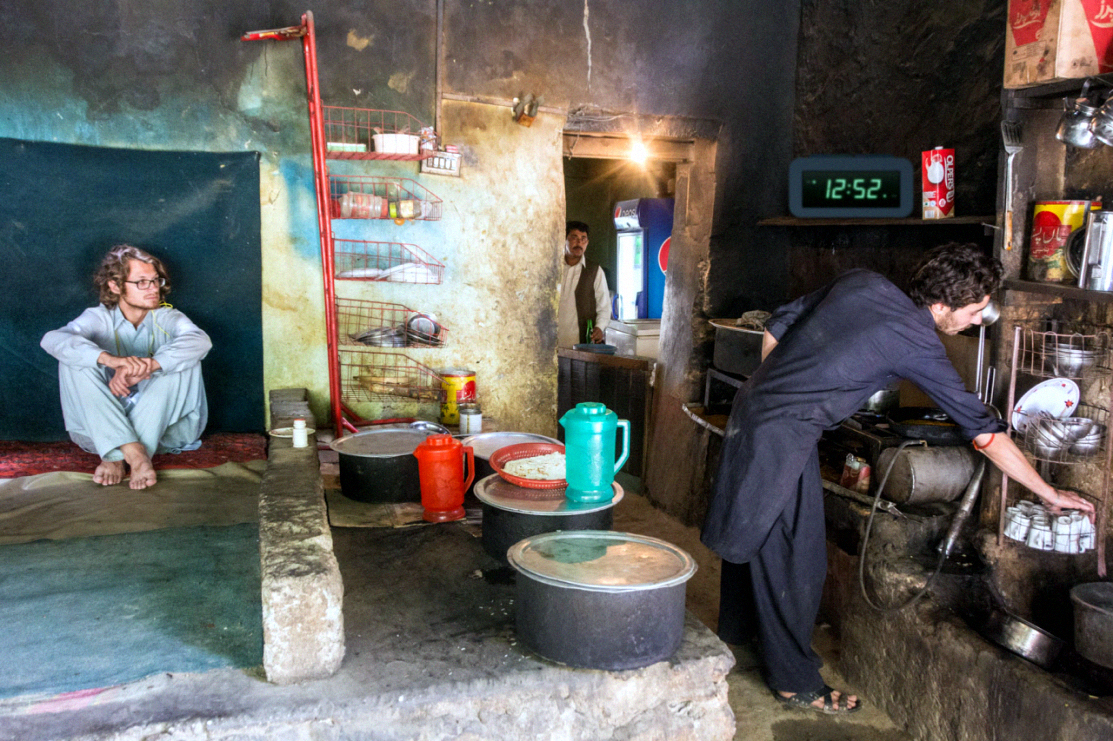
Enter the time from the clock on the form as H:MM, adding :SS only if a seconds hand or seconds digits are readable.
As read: 12:52
